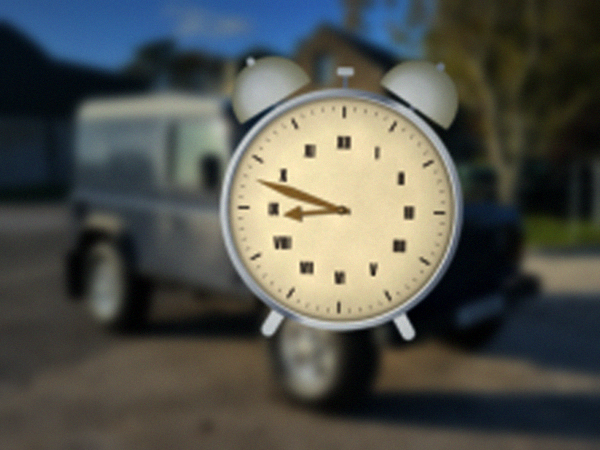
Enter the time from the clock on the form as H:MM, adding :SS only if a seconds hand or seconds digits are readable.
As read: 8:48
